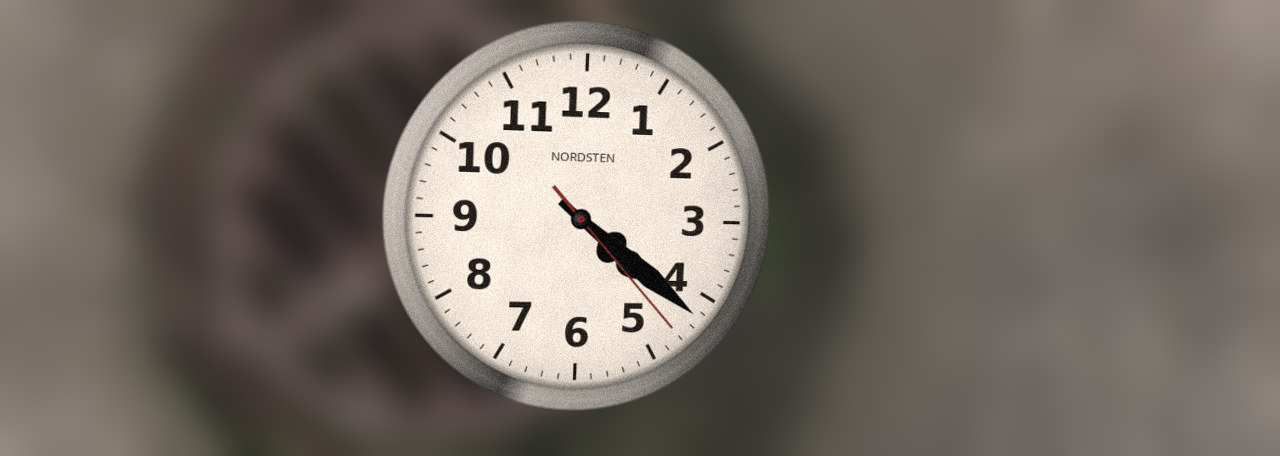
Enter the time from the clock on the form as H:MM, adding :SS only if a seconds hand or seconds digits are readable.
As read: 4:21:23
